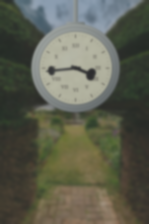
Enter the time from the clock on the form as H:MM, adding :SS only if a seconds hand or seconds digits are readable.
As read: 3:44
